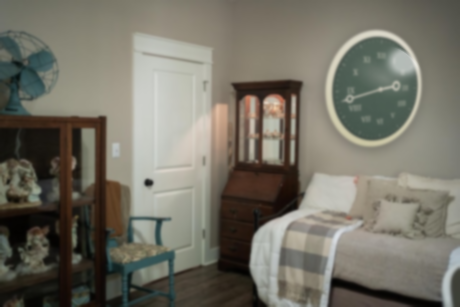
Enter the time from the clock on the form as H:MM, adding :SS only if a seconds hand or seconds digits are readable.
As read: 2:43
